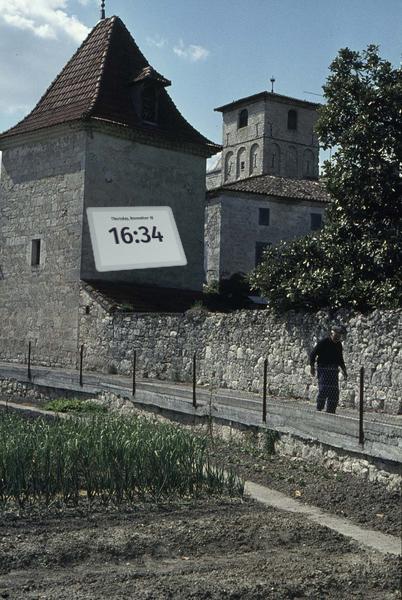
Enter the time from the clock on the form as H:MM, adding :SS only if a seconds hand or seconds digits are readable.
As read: 16:34
